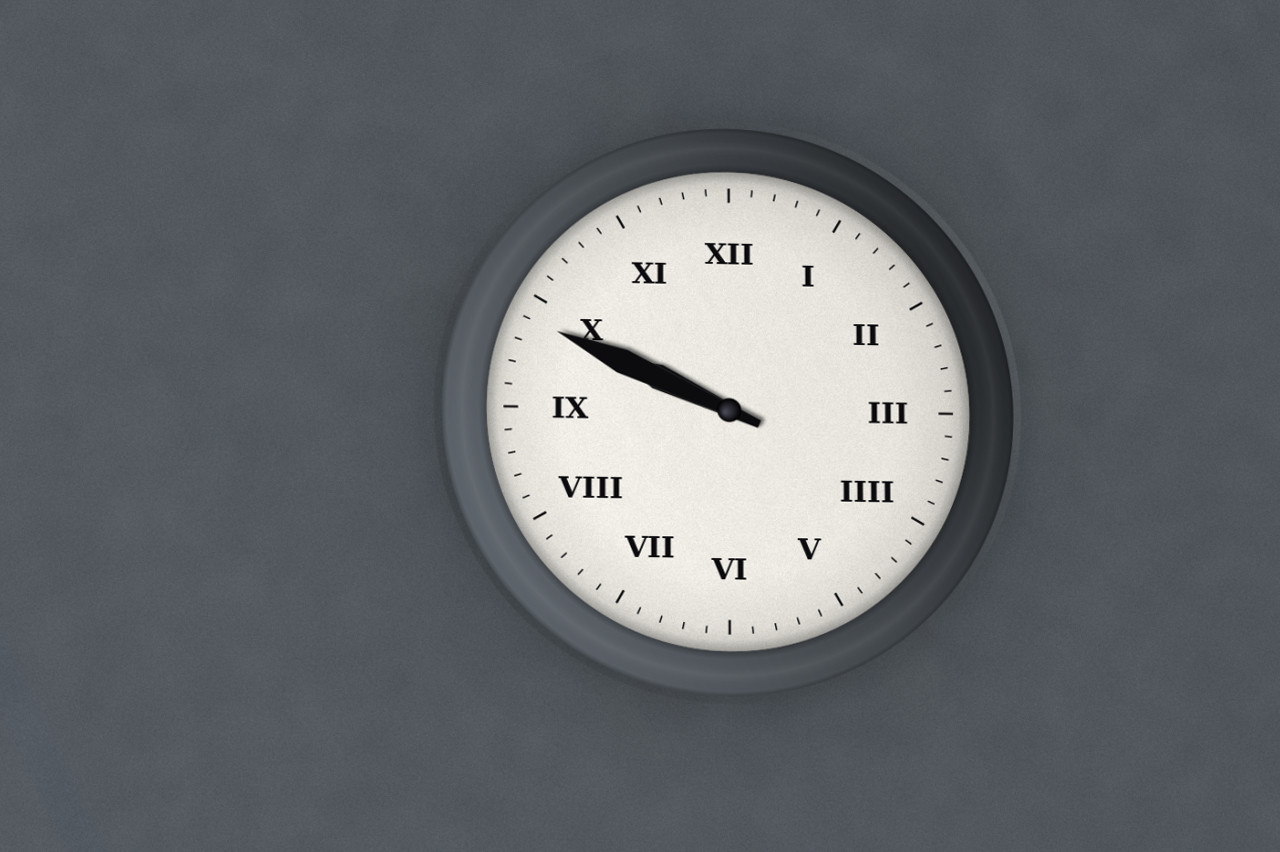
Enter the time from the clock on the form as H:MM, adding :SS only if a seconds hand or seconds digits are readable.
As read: 9:49
